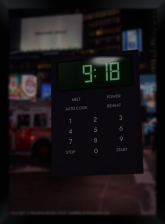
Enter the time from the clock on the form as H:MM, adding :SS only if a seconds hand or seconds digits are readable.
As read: 9:18
